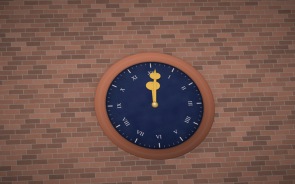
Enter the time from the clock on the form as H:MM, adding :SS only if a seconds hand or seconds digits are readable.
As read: 12:01
